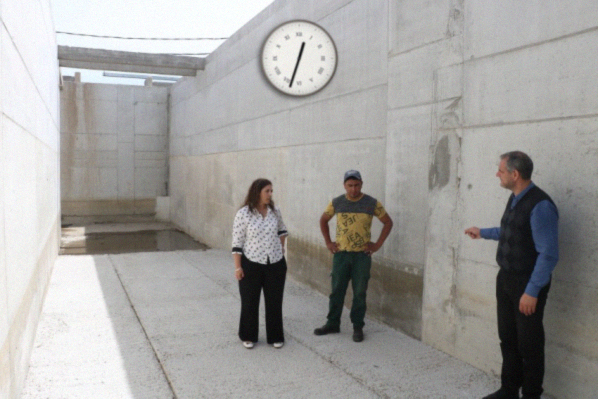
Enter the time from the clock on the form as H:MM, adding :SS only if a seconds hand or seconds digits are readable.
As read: 12:33
